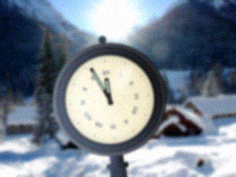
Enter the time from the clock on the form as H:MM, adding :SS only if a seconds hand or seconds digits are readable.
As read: 11:56
